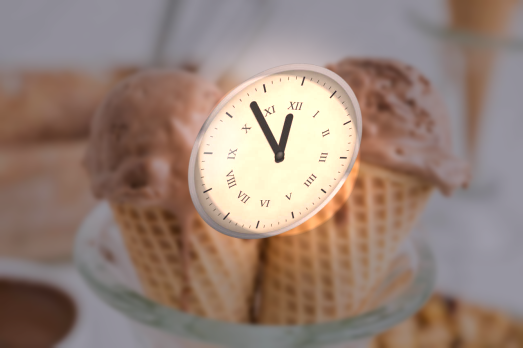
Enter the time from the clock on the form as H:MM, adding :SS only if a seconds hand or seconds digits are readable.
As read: 11:53
